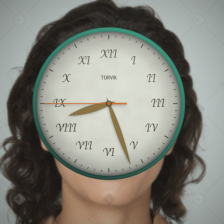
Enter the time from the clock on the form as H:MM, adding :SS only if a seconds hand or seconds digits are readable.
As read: 8:26:45
